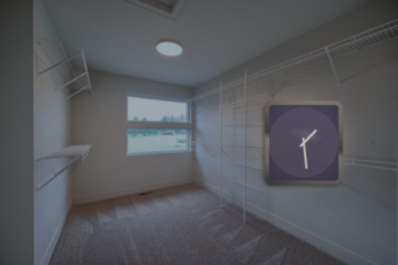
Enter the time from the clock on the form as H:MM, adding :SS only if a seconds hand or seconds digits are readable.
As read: 1:29
